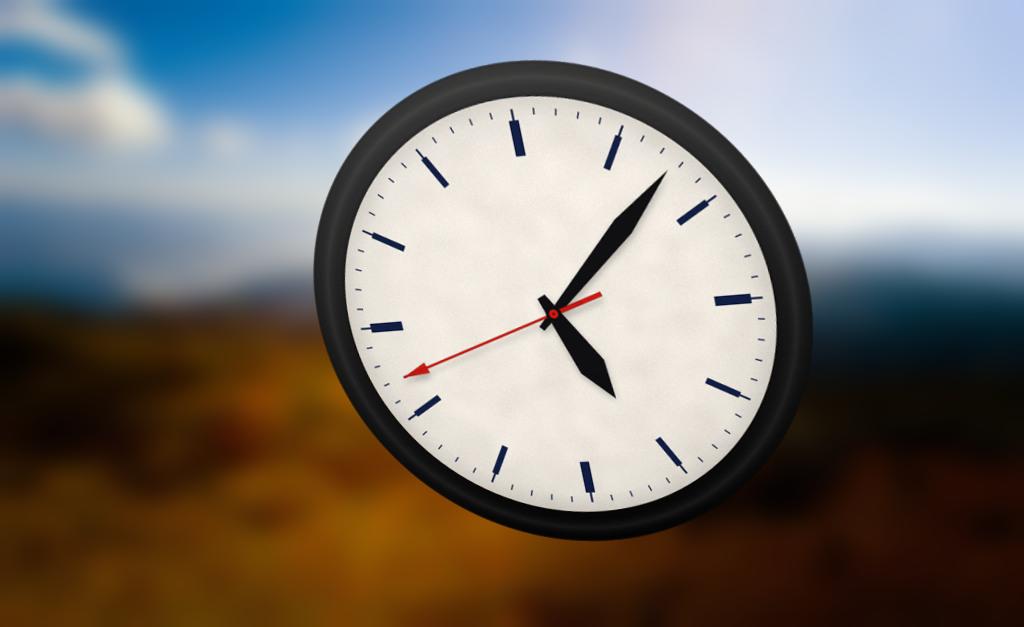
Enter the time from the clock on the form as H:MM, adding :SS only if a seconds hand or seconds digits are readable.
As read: 5:07:42
